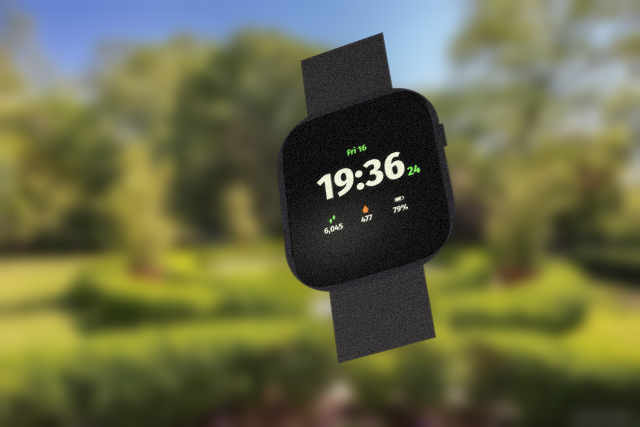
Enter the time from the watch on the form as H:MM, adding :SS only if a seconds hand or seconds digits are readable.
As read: 19:36:24
